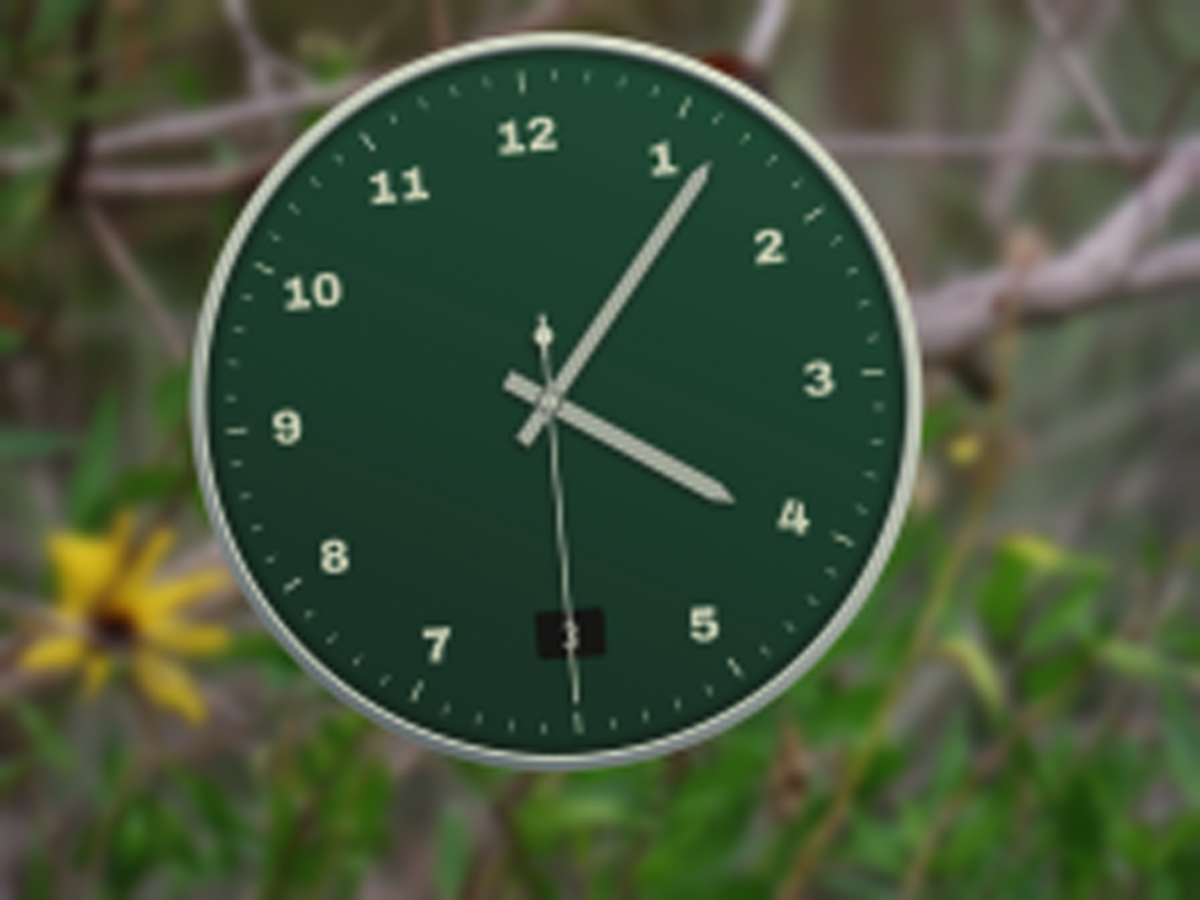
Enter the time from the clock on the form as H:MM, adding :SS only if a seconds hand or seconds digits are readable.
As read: 4:06:30
